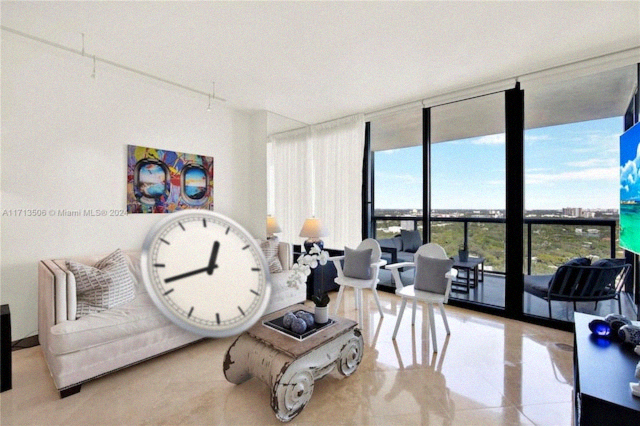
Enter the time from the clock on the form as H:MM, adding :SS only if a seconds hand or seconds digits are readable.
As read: 12:42
